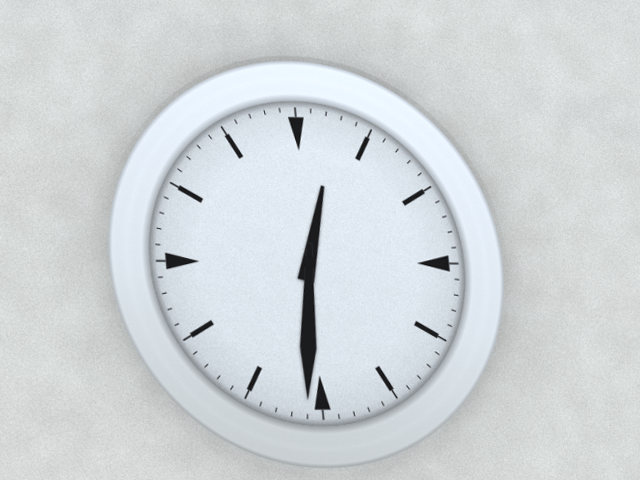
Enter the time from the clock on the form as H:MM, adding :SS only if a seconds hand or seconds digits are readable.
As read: 12:31
